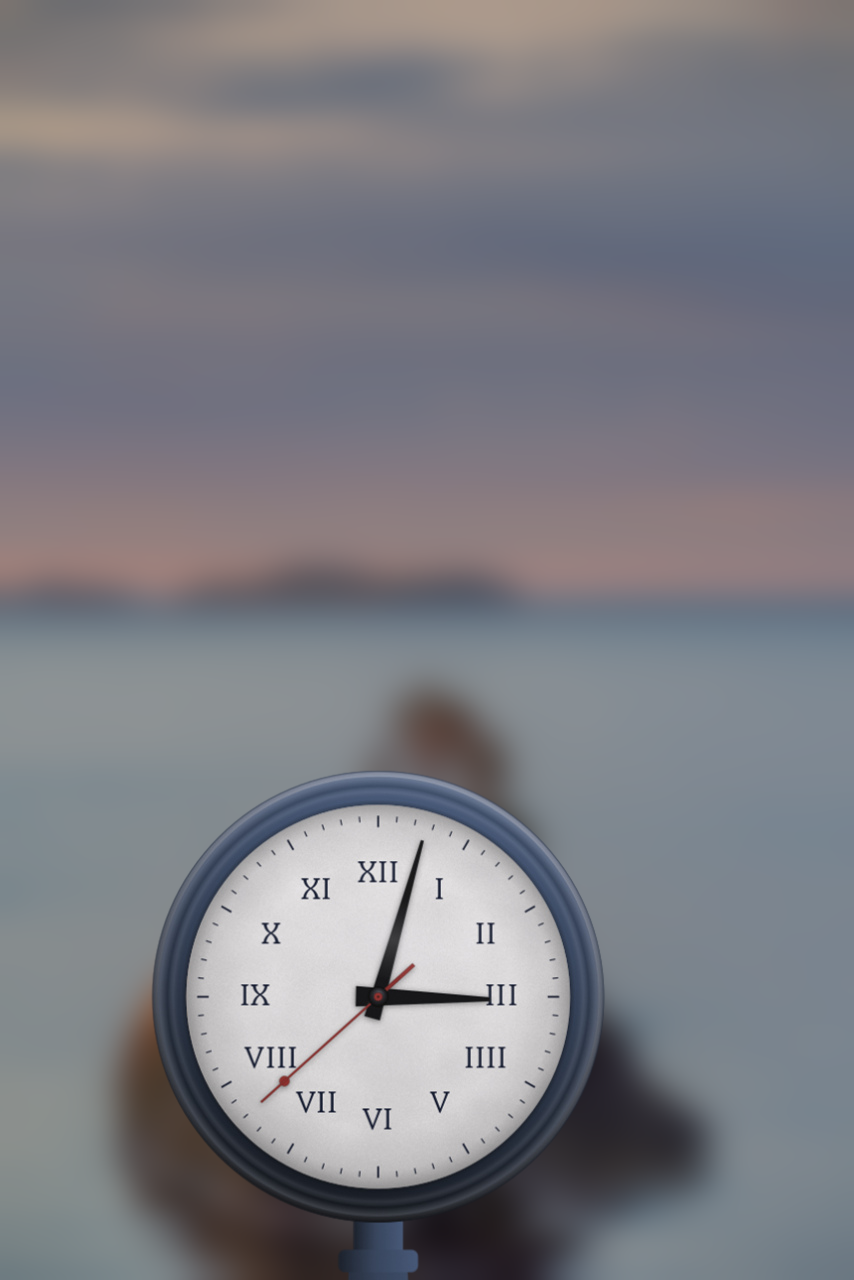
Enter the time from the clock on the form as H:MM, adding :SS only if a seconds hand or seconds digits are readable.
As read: 3:02:38
